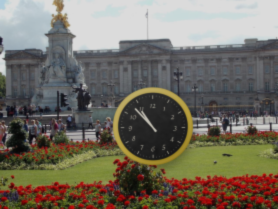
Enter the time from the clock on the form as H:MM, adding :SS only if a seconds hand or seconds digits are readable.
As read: 10:53
